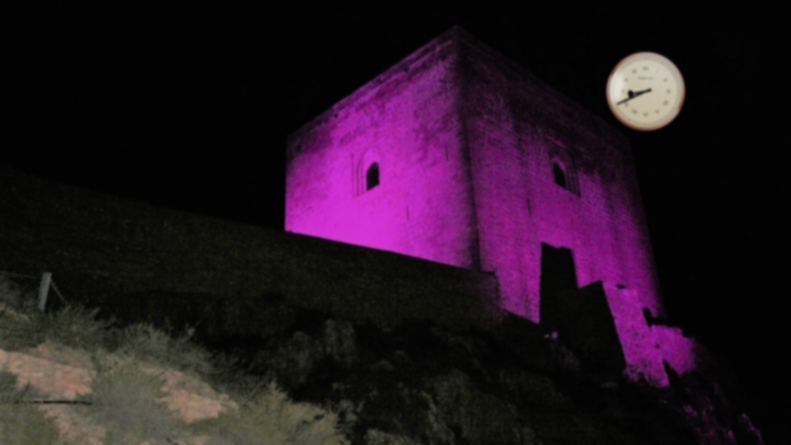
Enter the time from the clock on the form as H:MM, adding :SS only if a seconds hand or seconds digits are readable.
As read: 8:41
